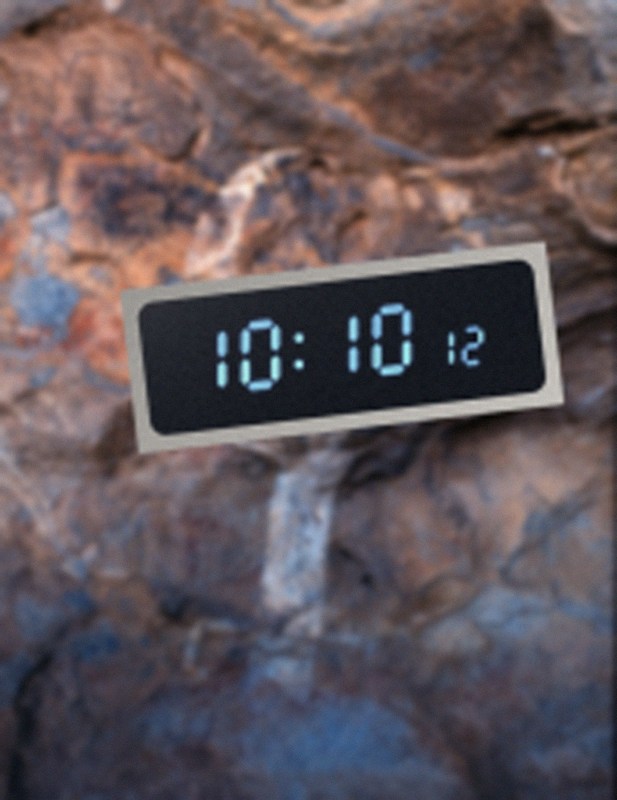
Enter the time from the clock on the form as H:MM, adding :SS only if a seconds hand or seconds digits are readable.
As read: 10:10:12
